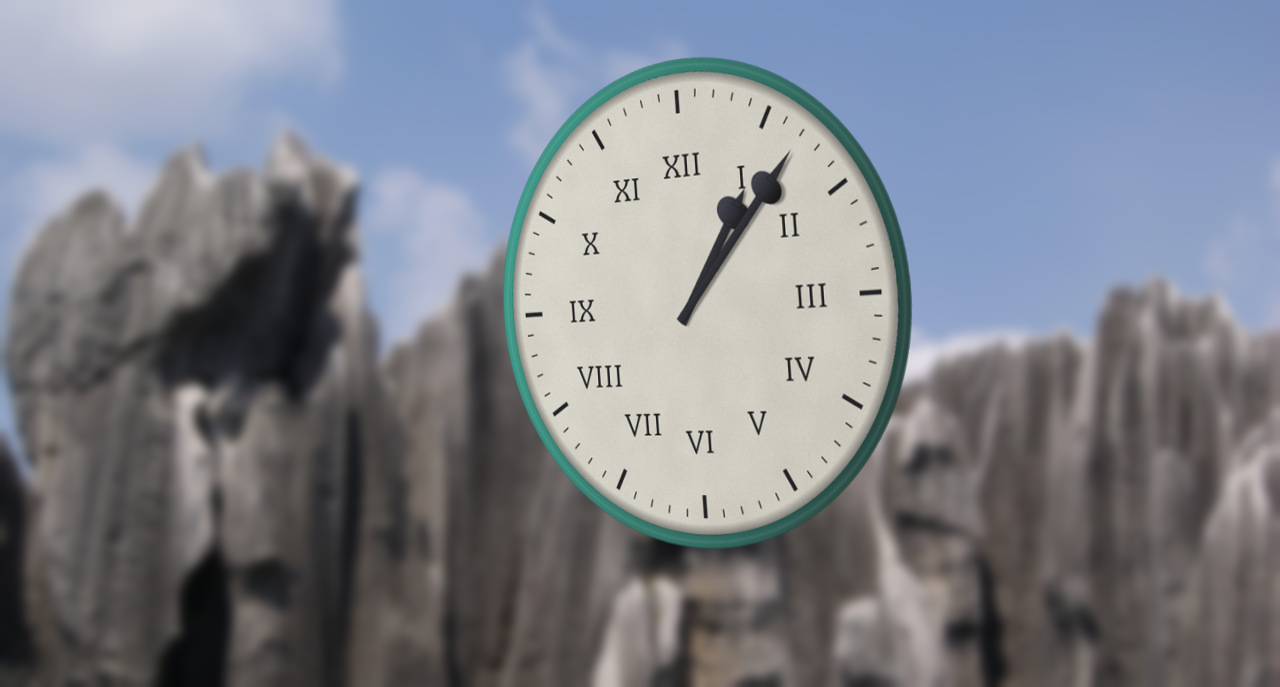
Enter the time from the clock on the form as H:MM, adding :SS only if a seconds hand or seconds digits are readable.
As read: 1:07
